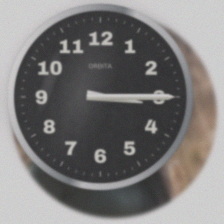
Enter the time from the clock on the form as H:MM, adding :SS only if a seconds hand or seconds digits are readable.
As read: 3:15
